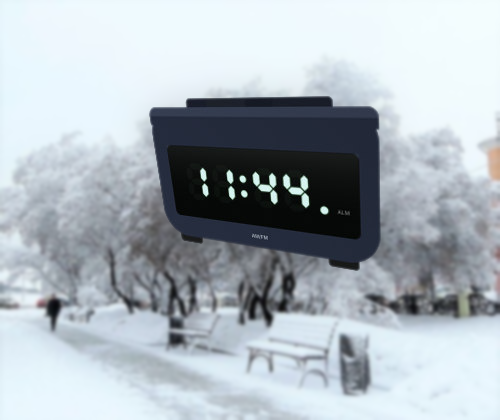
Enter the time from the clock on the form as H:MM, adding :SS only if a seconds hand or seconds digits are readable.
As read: 11:44
